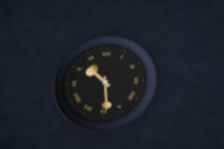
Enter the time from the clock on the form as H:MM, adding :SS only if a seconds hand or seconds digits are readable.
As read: 10:29
